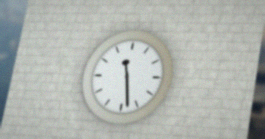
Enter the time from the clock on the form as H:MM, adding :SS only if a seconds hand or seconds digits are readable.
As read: 11:28
